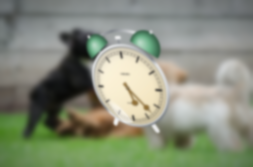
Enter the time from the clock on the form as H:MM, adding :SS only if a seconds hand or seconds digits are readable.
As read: 5:23
